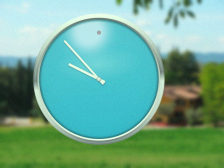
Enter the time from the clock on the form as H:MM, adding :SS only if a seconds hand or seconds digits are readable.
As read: 9:53
